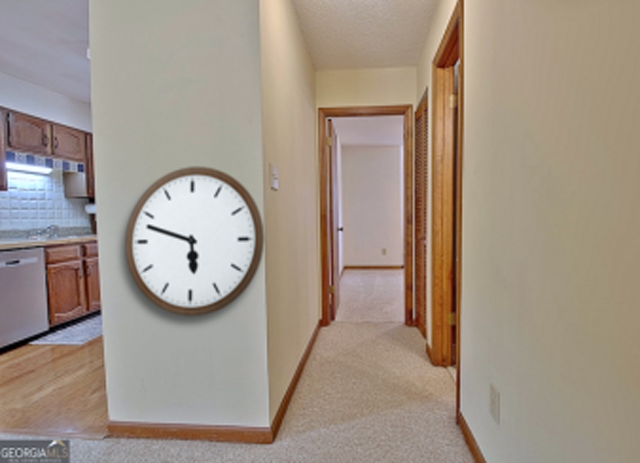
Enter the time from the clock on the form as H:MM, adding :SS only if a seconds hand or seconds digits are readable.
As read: 5:48
